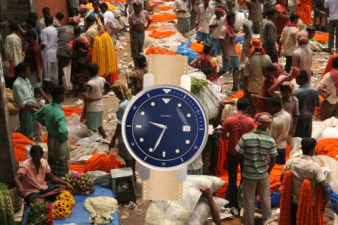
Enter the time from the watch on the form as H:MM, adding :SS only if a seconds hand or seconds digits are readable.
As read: 9:34
